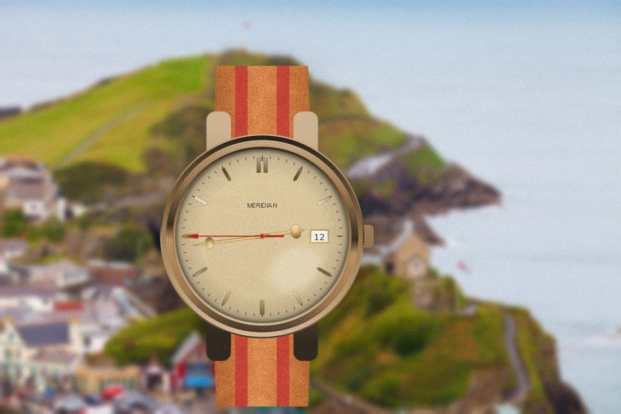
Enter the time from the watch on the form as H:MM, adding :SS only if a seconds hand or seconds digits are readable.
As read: 2:43:45
